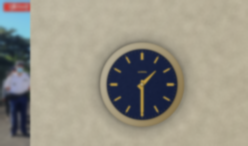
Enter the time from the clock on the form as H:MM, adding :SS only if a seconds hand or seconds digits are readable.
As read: 1:30
